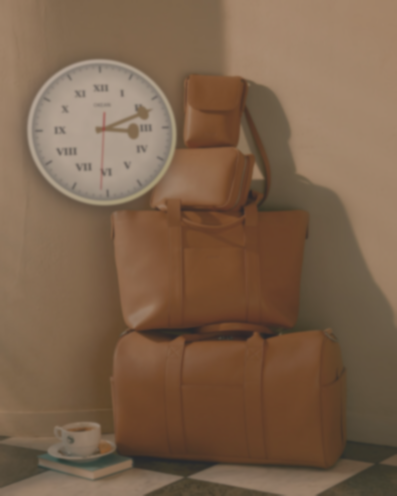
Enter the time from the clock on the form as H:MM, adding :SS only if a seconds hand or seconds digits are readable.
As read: 3:11:31
